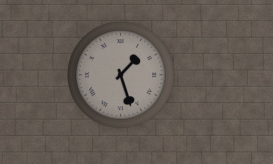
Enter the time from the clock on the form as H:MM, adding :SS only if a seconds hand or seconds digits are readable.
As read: 1:27
